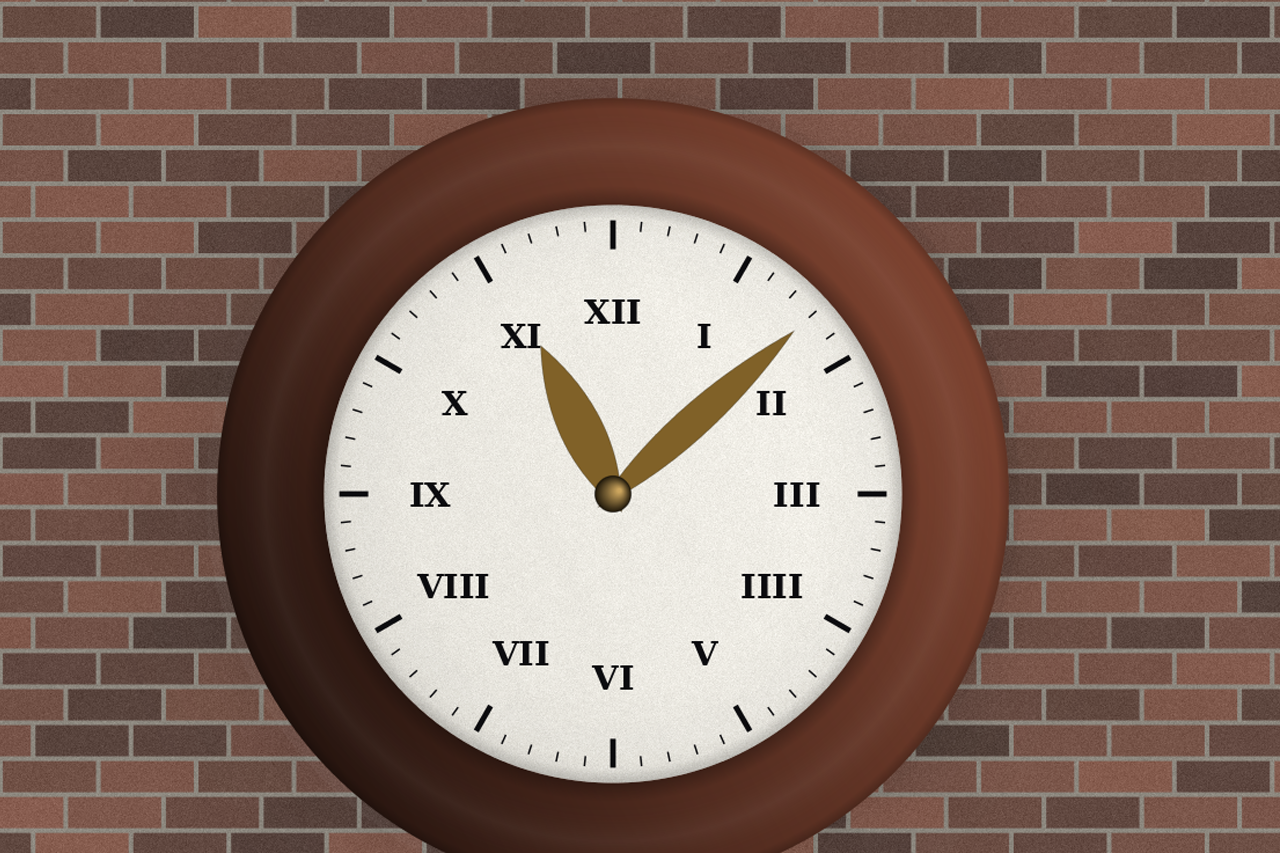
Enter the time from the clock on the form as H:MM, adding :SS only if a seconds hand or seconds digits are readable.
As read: 11:08
